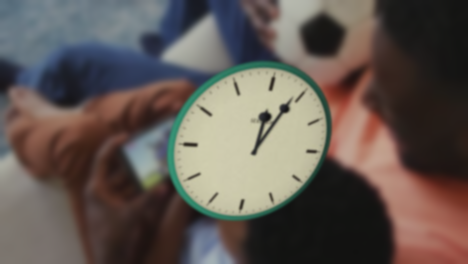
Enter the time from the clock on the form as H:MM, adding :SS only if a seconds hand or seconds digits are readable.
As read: 12:04
